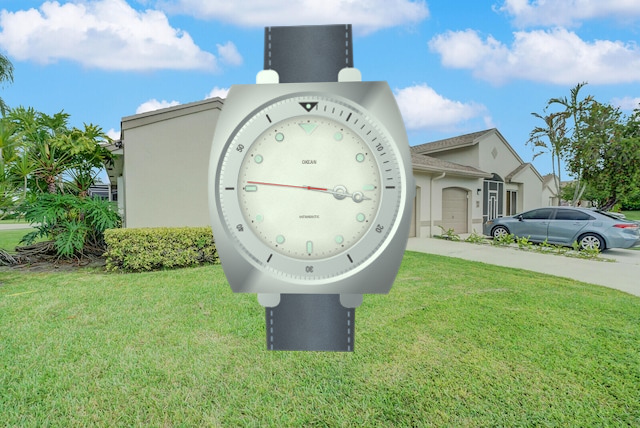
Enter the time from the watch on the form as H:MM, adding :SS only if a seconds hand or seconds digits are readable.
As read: 3:16:46
